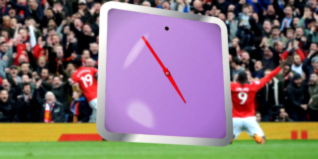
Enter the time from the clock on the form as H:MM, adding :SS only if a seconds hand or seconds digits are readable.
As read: 4:54
